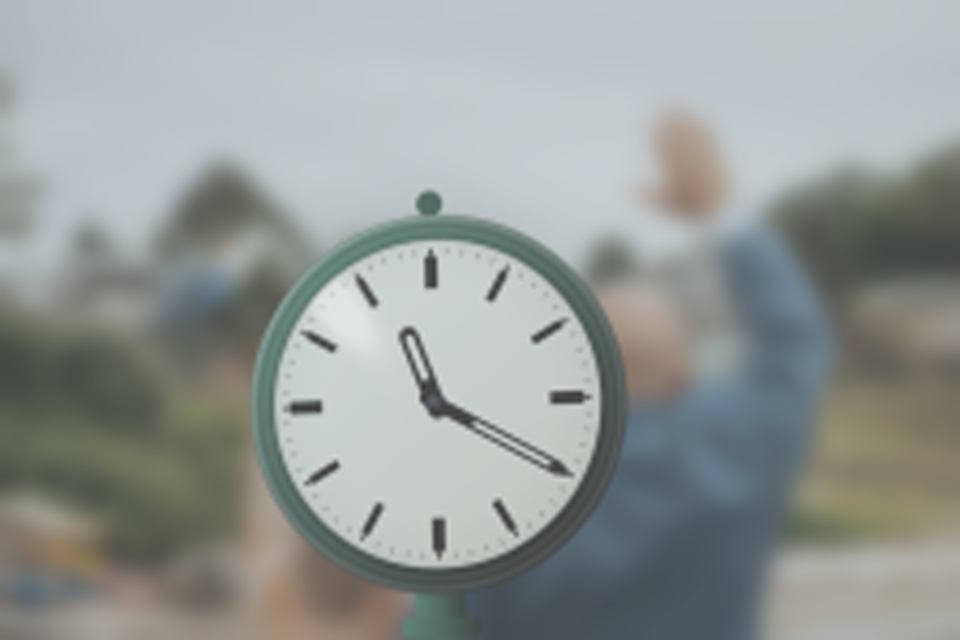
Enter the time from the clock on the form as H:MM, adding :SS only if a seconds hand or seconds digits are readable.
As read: 11:20
